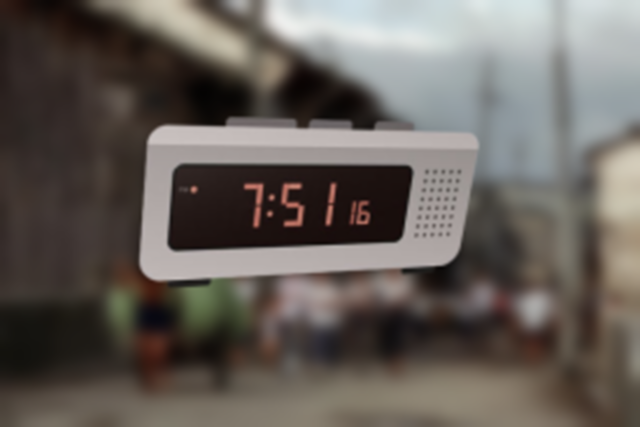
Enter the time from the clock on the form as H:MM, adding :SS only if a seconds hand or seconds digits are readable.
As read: 7:51:16
